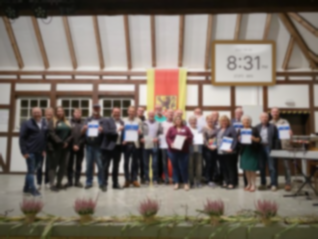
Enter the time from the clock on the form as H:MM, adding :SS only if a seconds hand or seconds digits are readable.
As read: 8:31
